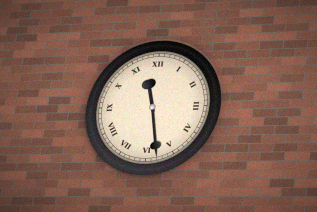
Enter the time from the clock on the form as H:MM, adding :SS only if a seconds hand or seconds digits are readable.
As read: 11:28
